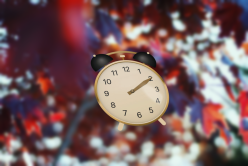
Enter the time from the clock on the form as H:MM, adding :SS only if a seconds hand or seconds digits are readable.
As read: 2:10
